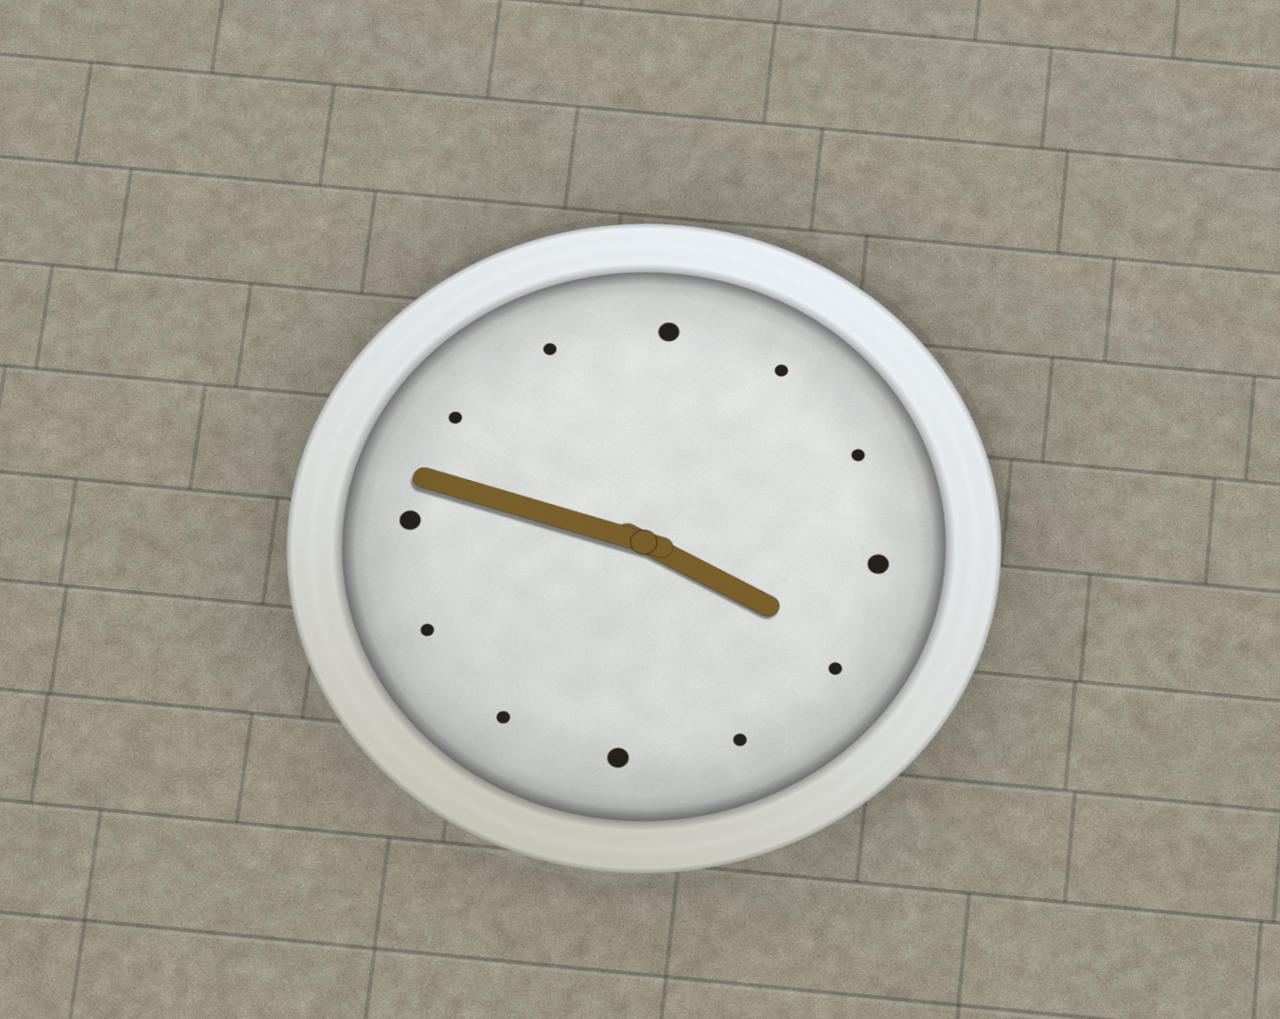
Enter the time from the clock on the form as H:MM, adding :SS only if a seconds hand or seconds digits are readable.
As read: 3:47
